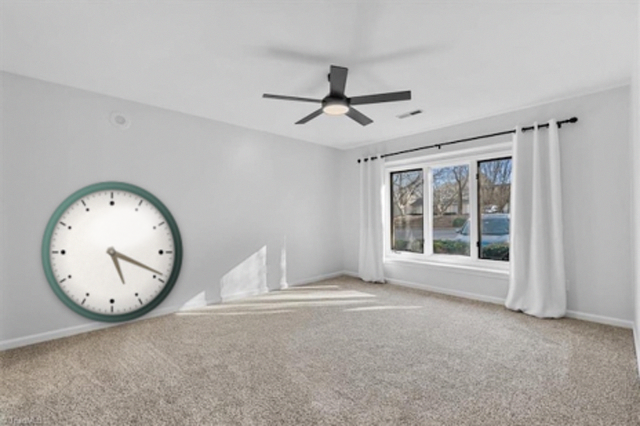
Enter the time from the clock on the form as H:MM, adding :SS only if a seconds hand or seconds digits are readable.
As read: 5:19
